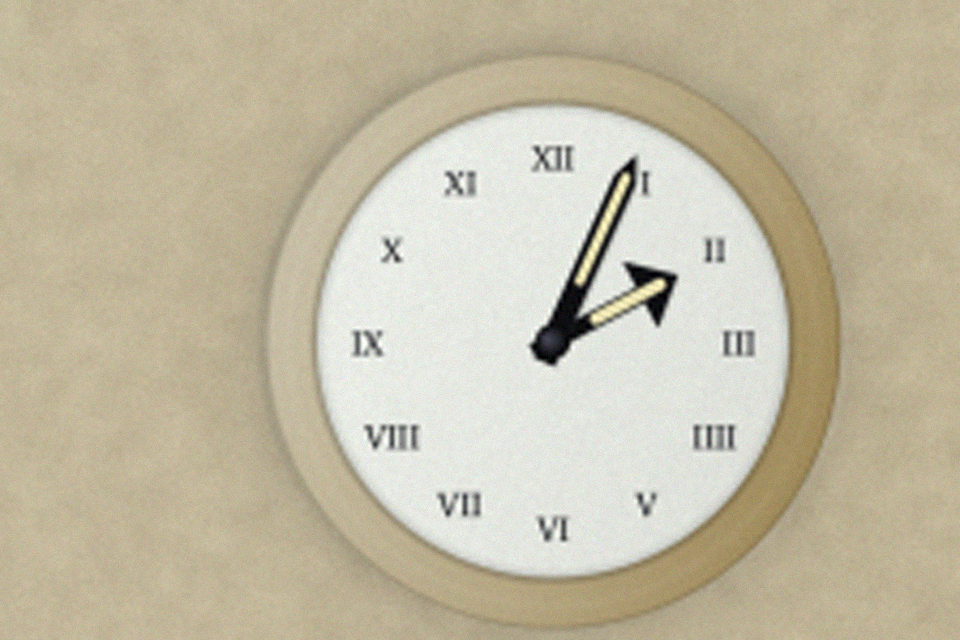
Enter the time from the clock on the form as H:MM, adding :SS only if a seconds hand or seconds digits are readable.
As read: 2:04
